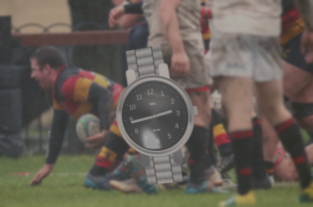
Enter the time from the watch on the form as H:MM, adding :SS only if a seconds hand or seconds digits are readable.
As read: 2:44
